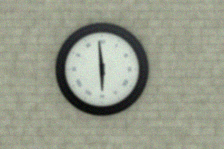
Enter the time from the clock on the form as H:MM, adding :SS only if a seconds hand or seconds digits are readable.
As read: 5:59
